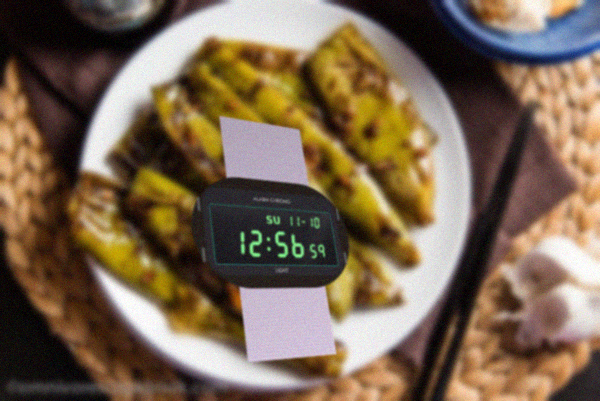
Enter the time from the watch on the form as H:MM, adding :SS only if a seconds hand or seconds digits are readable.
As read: 12:56:59
